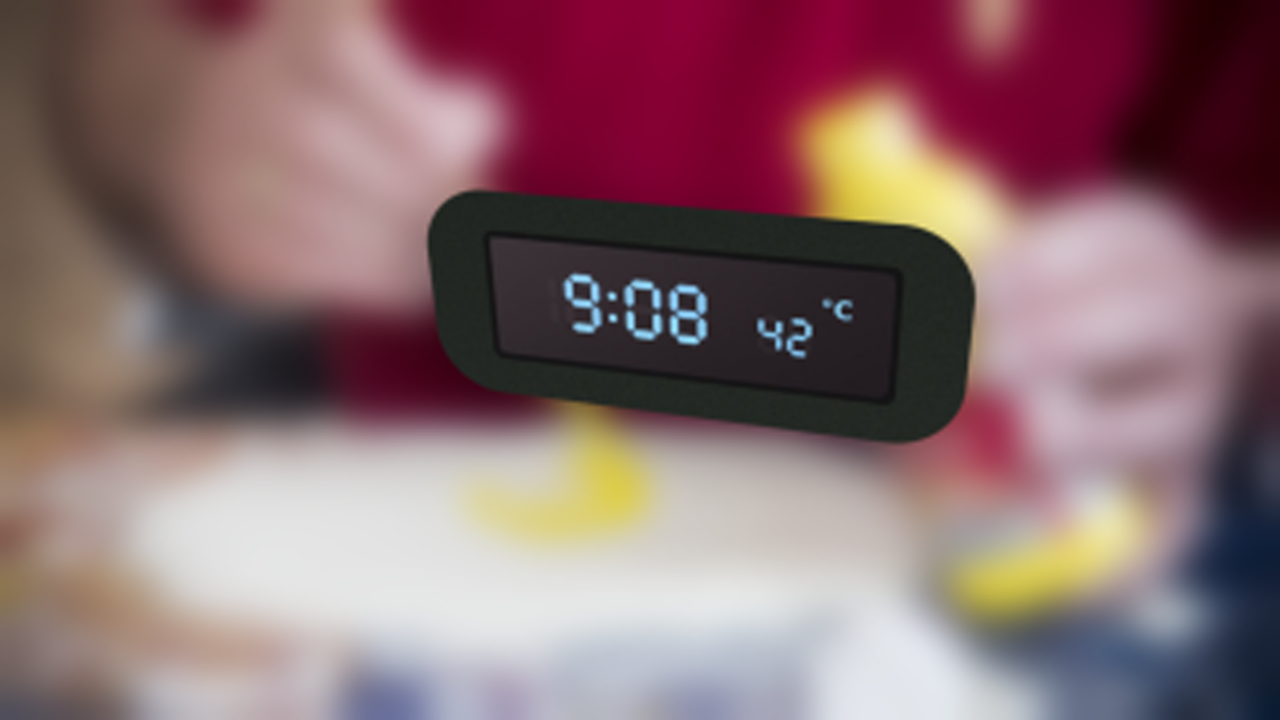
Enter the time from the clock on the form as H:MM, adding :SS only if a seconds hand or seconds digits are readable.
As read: 9:08
